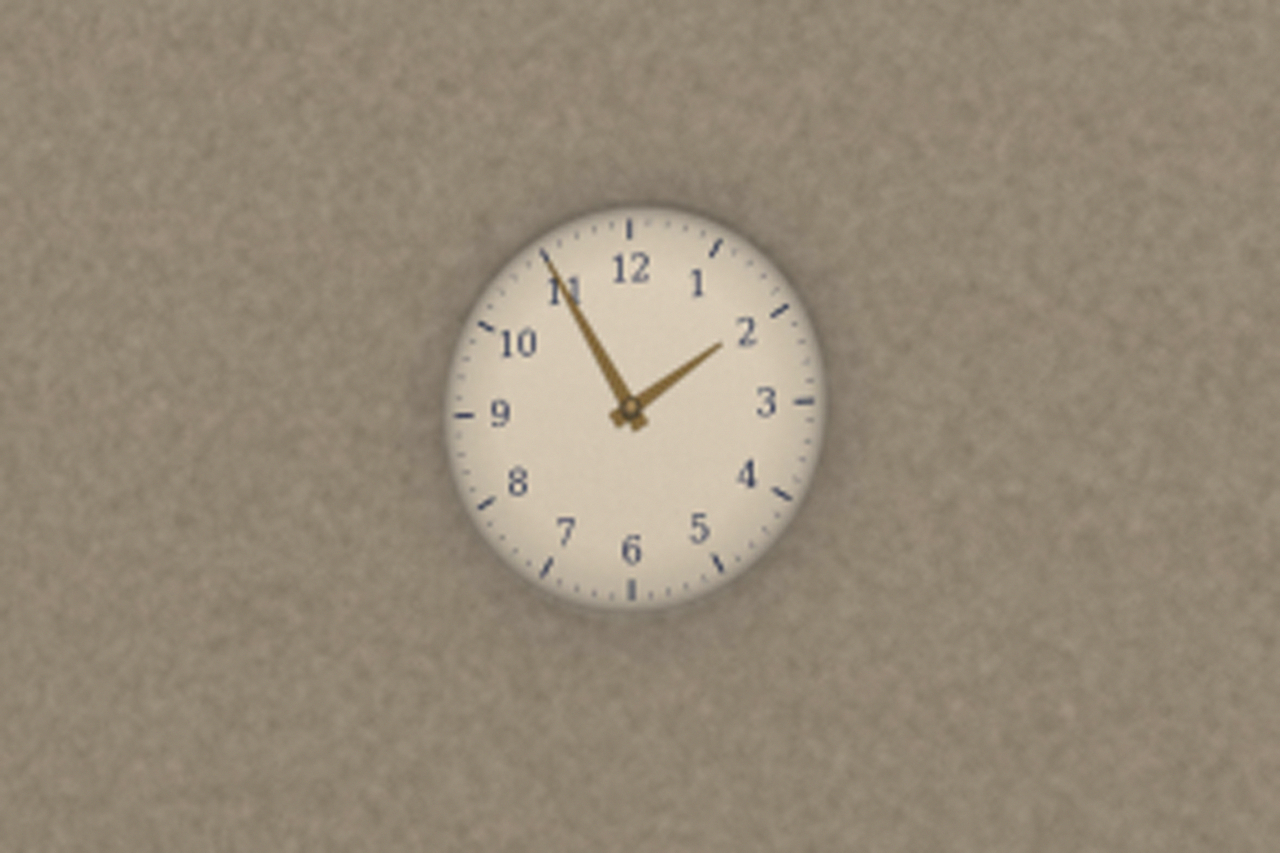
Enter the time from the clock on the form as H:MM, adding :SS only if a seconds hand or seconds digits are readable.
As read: 1:55
